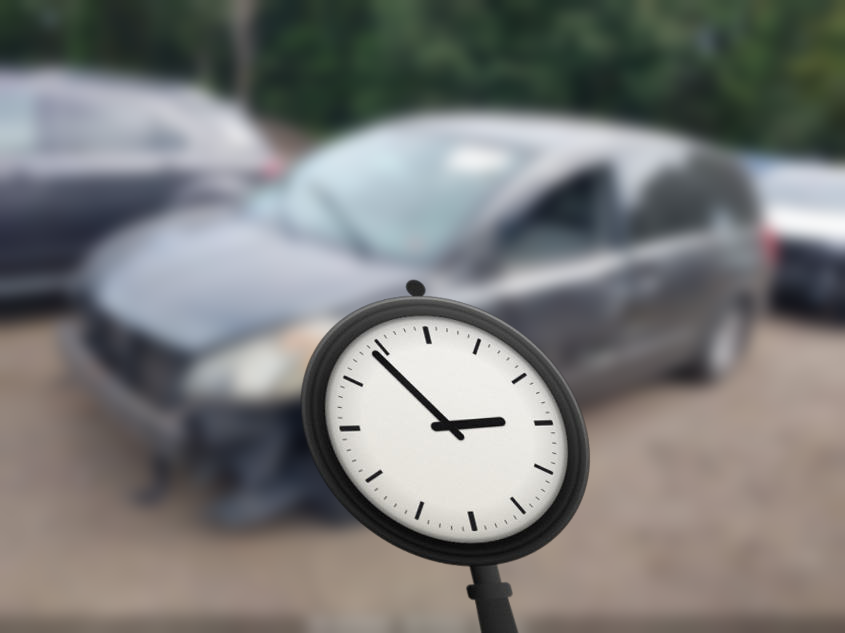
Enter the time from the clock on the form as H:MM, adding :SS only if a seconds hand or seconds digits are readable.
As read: 2:54
